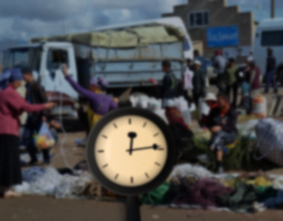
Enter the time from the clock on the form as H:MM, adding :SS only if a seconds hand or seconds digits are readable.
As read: 12:14
